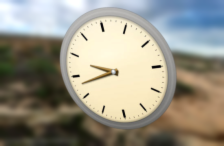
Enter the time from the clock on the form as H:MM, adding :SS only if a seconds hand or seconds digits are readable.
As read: 9:43
